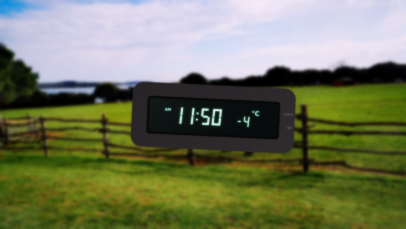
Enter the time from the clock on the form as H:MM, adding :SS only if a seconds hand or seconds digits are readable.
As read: 11:50
